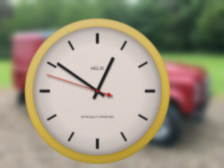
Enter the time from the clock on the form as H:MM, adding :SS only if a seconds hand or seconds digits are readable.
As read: 12:50:48
